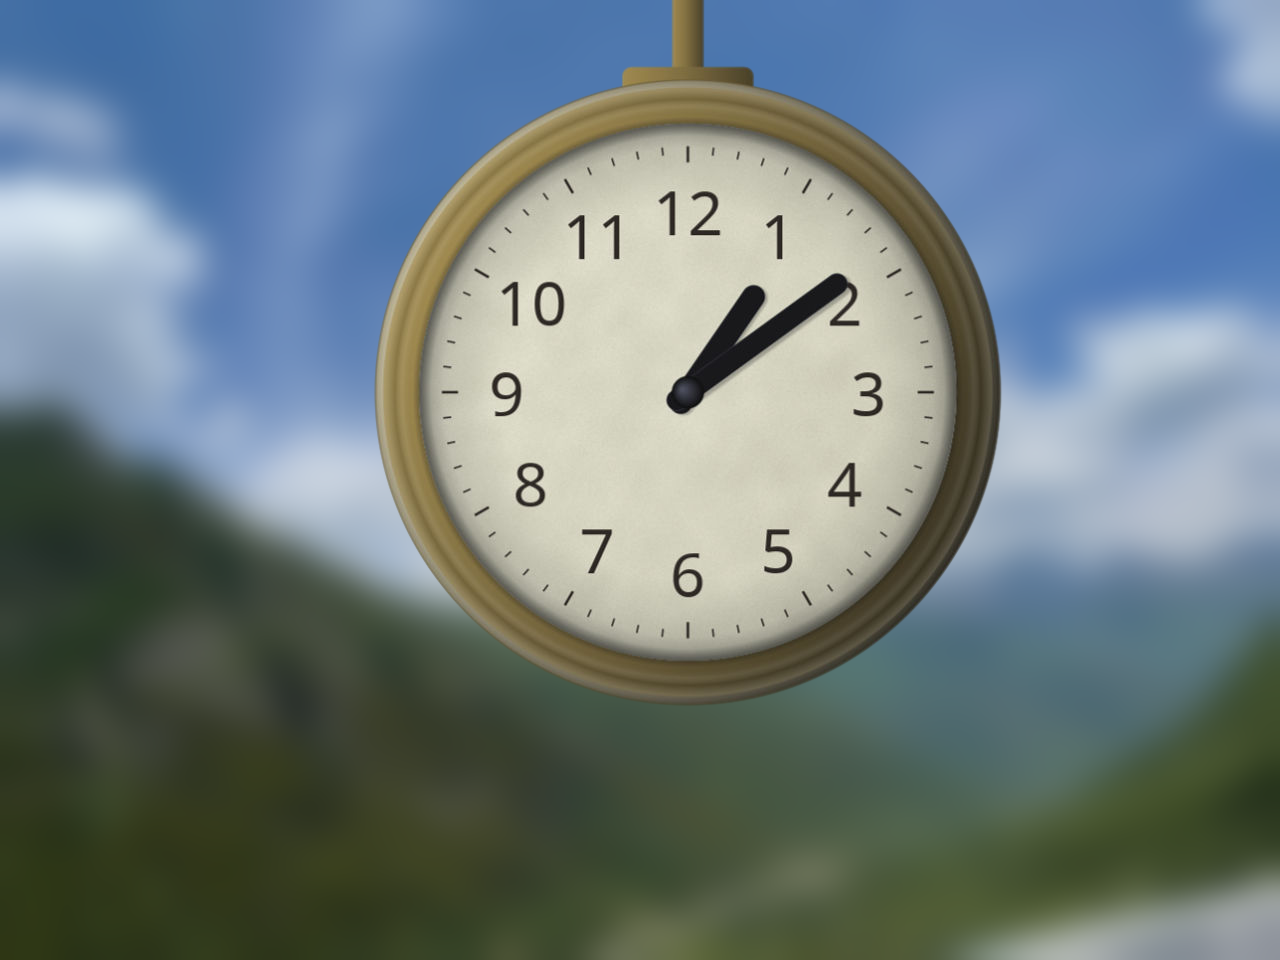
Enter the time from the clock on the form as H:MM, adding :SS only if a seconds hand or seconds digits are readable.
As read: 1:09
